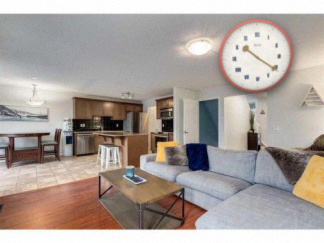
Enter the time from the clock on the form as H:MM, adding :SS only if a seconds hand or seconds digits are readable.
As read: 10:21
